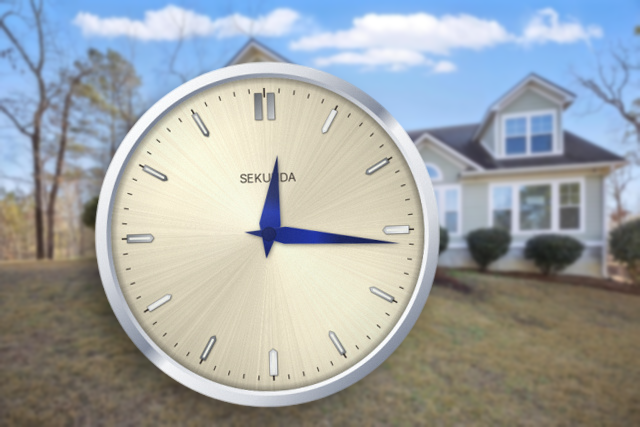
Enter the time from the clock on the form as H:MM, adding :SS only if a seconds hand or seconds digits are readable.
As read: 12:16
